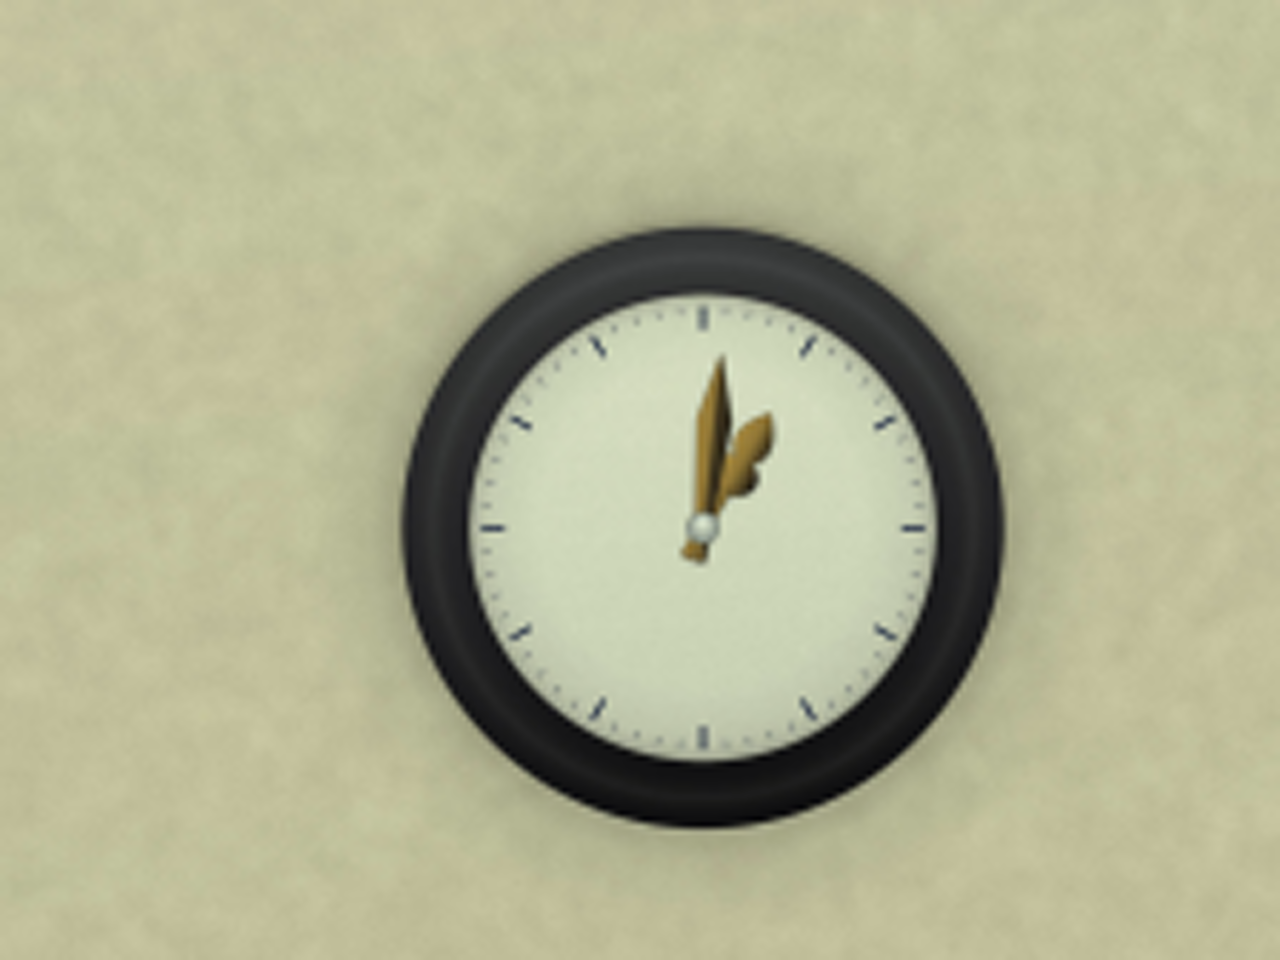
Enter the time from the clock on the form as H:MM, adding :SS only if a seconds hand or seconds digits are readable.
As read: 1:01
